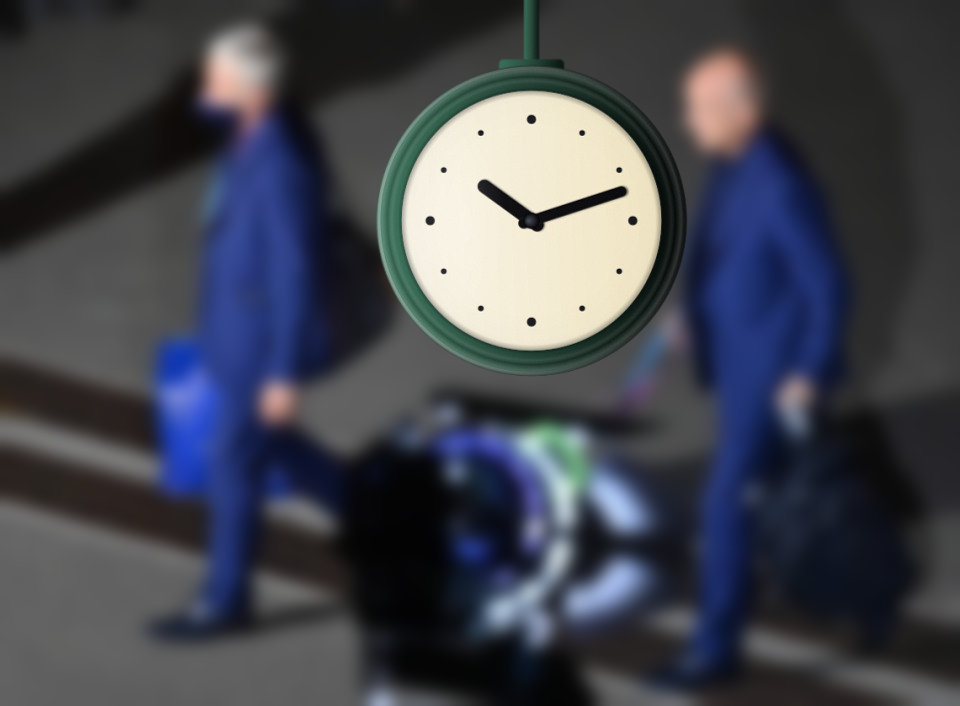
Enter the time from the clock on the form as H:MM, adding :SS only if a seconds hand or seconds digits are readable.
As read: 10:12
